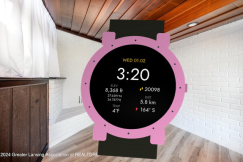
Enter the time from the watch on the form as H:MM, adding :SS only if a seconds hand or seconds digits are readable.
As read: 3:20
